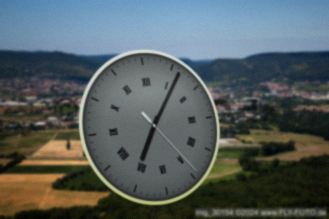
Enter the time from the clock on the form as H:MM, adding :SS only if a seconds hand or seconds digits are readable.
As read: 7:06:24
